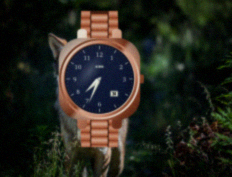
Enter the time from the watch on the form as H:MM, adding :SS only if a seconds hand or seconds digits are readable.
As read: 7:34
